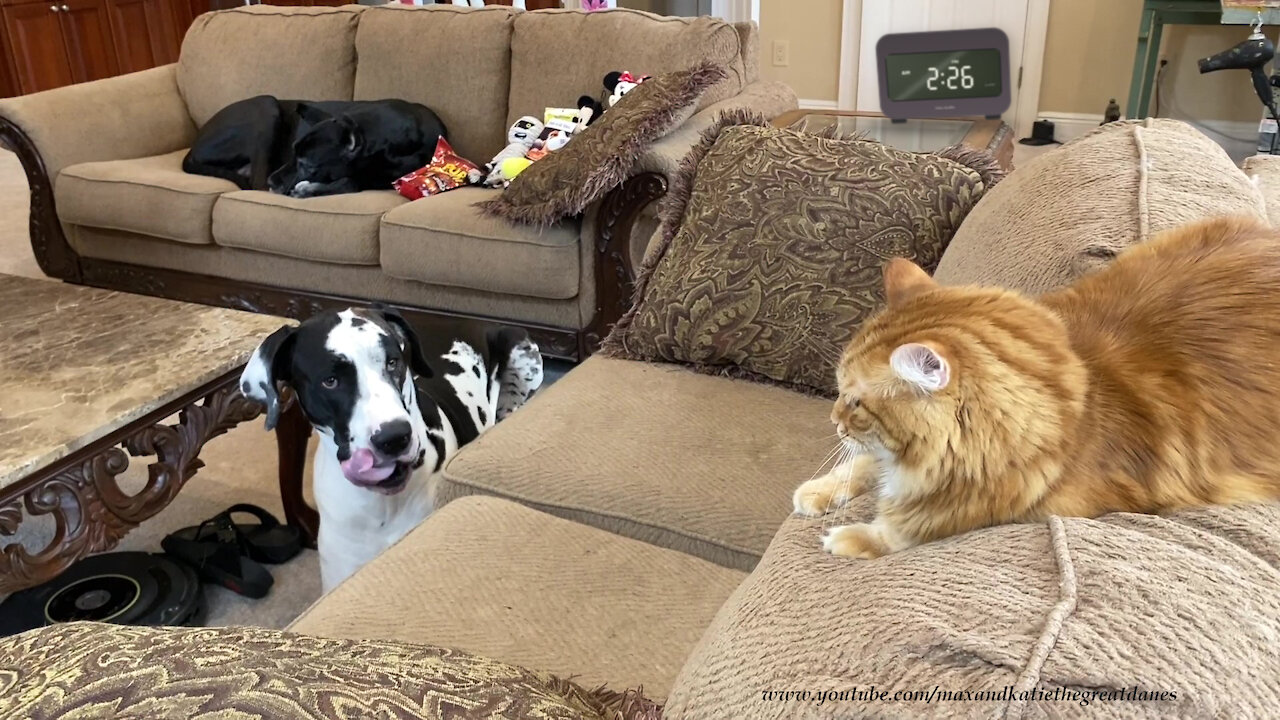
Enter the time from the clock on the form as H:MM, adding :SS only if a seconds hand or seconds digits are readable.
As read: 2:26
